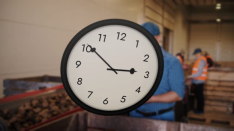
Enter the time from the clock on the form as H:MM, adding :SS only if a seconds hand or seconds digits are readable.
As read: 2:51
